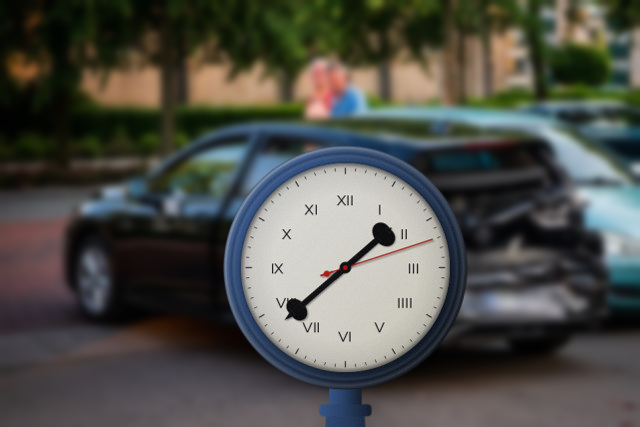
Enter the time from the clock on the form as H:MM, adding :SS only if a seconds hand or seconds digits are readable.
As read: 1:38:12
